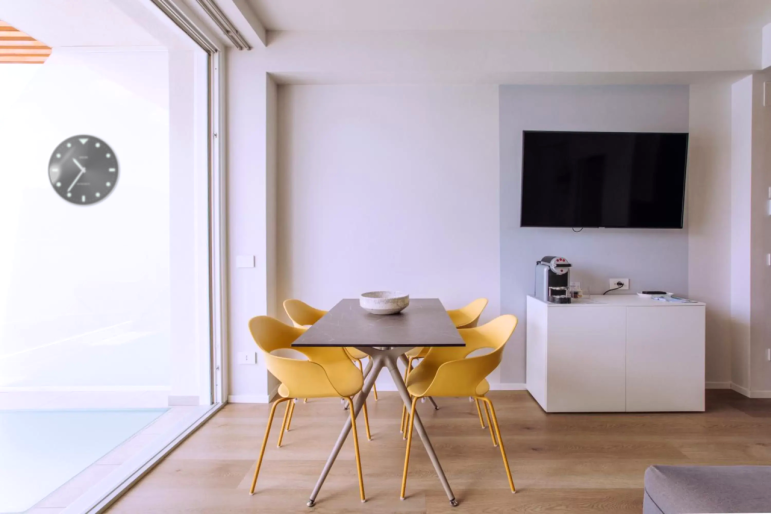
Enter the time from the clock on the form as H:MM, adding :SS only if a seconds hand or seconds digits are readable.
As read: 10:36
